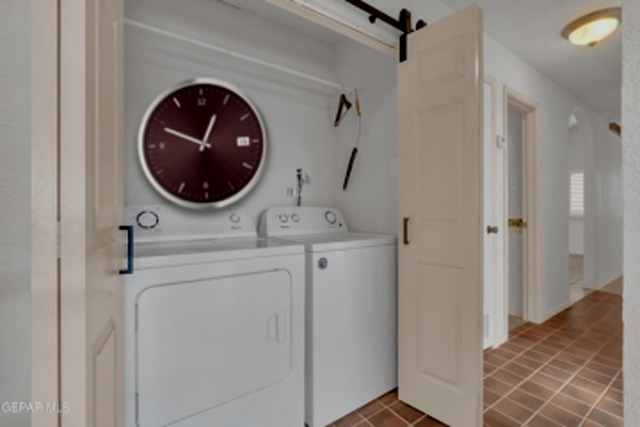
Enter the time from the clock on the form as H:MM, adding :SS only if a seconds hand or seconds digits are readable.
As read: 12:49
